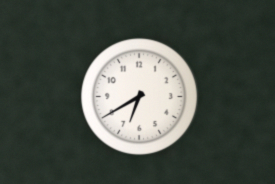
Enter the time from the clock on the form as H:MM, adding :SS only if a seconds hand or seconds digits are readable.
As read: 6:40
